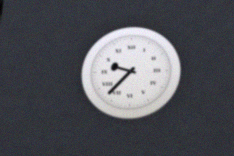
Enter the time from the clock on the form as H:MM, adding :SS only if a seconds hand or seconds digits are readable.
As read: 9:37
